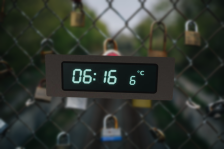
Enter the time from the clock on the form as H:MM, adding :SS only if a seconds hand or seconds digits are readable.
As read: 6:16
